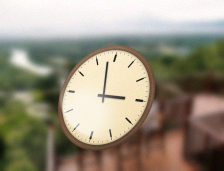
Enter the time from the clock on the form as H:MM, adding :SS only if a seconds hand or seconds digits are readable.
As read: 2:58
